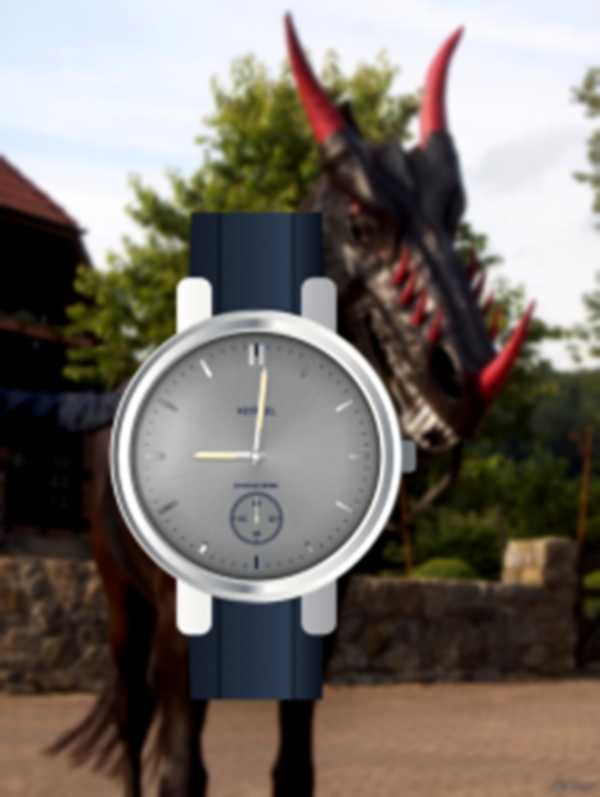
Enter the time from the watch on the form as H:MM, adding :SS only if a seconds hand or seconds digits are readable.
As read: 9:01
